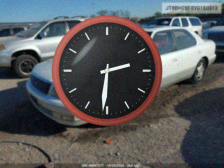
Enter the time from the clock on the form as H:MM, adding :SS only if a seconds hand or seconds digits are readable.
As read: 2:31
